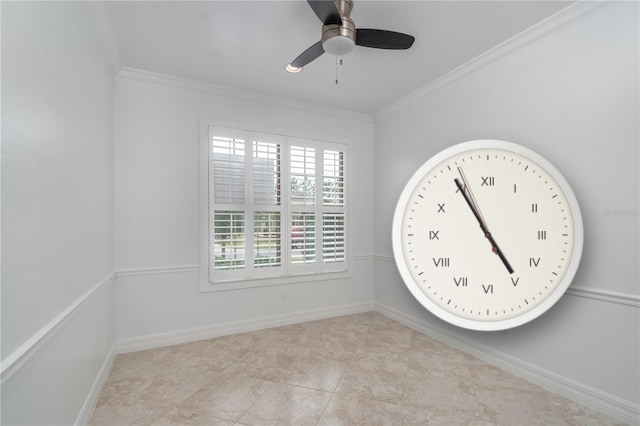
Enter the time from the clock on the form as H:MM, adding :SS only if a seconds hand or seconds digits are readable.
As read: 4:54:56
